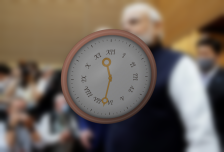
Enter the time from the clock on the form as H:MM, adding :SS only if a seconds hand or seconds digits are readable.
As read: 11:32
